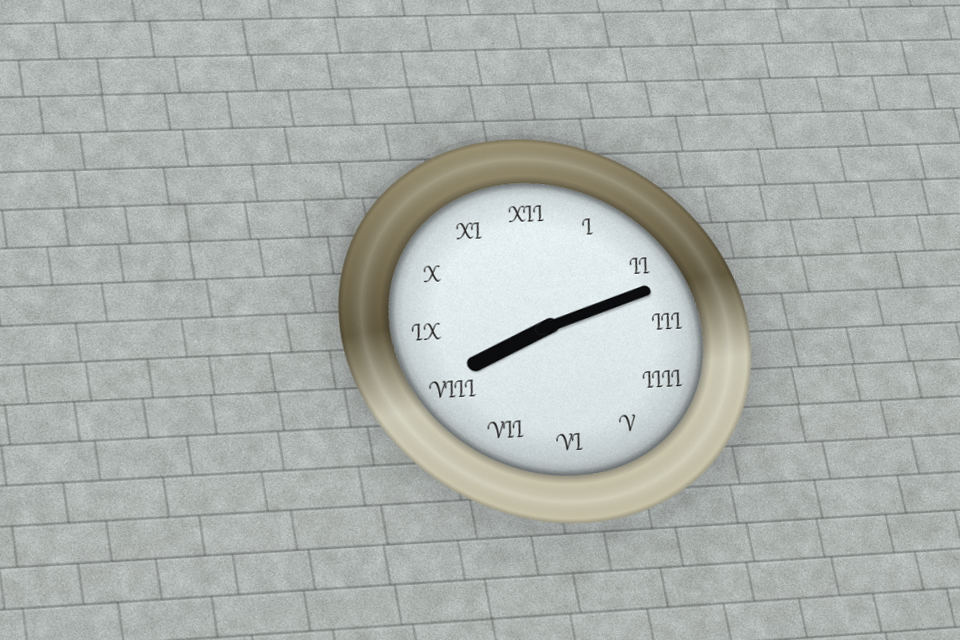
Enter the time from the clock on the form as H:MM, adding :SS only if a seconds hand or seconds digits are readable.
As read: 8:12
